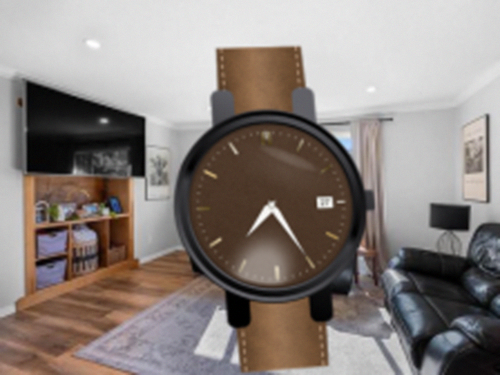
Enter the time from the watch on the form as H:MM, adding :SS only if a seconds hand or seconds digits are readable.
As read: 7:25
